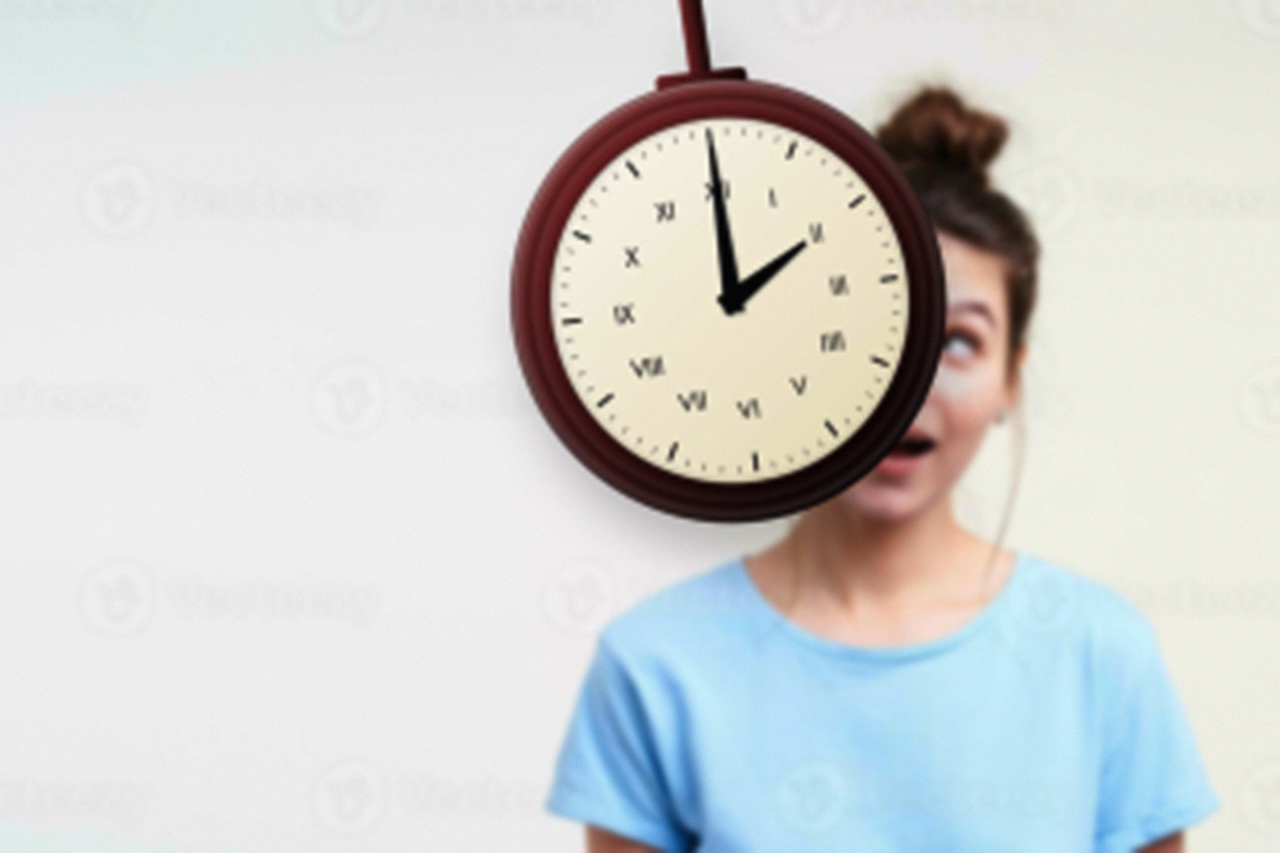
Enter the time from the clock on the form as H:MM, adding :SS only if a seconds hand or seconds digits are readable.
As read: 2:00
